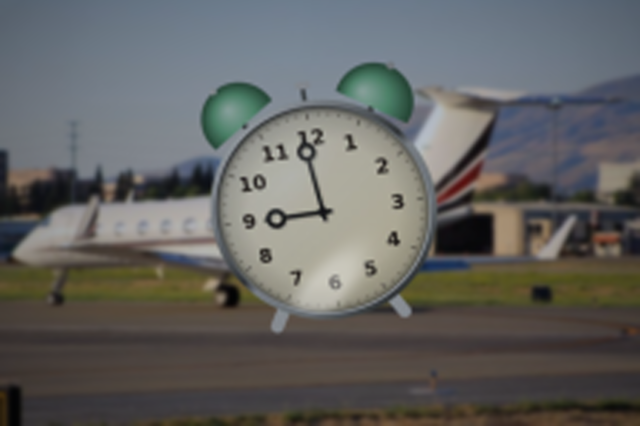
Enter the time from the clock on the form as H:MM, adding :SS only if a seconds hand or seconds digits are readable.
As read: 8:59
